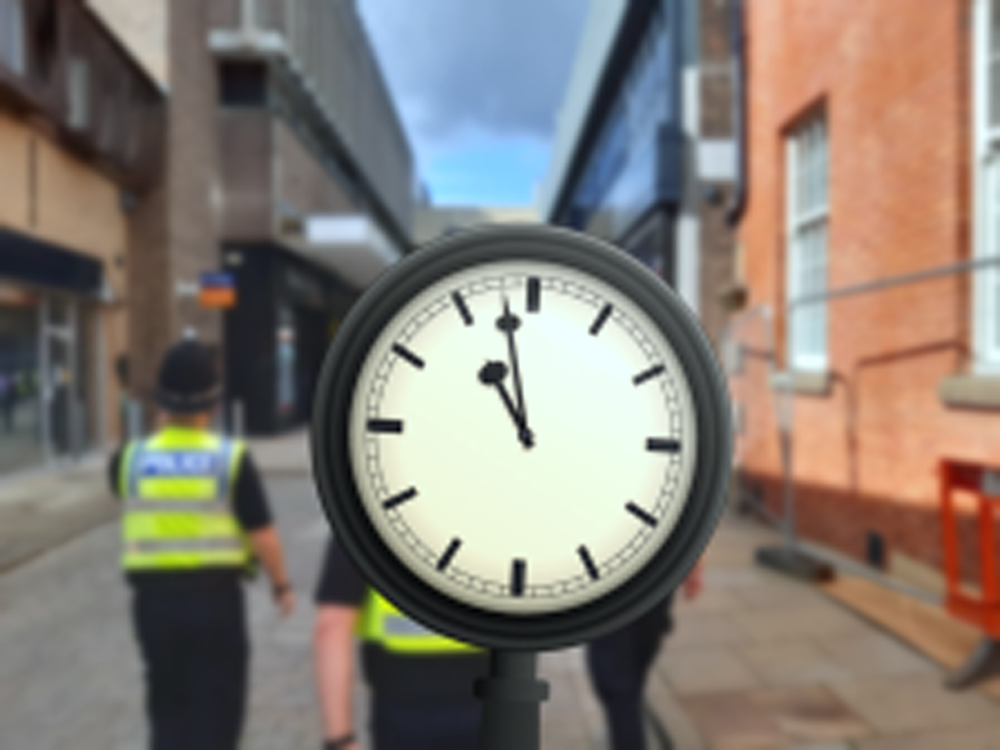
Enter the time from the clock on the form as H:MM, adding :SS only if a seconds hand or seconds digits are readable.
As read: 10:58
